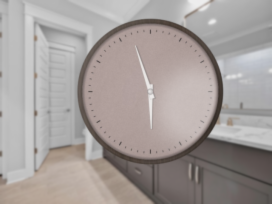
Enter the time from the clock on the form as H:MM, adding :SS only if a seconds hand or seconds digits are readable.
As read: 5:57
